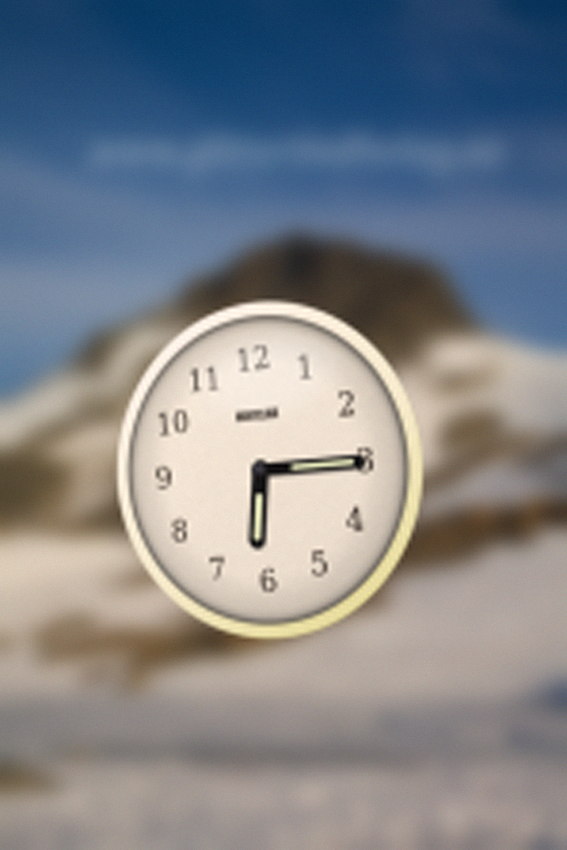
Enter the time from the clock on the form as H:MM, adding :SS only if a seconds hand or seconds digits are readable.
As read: 6:15
